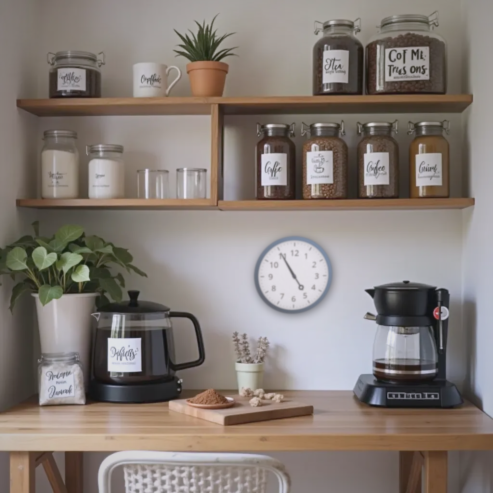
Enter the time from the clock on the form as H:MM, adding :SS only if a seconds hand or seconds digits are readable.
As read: 4:55
